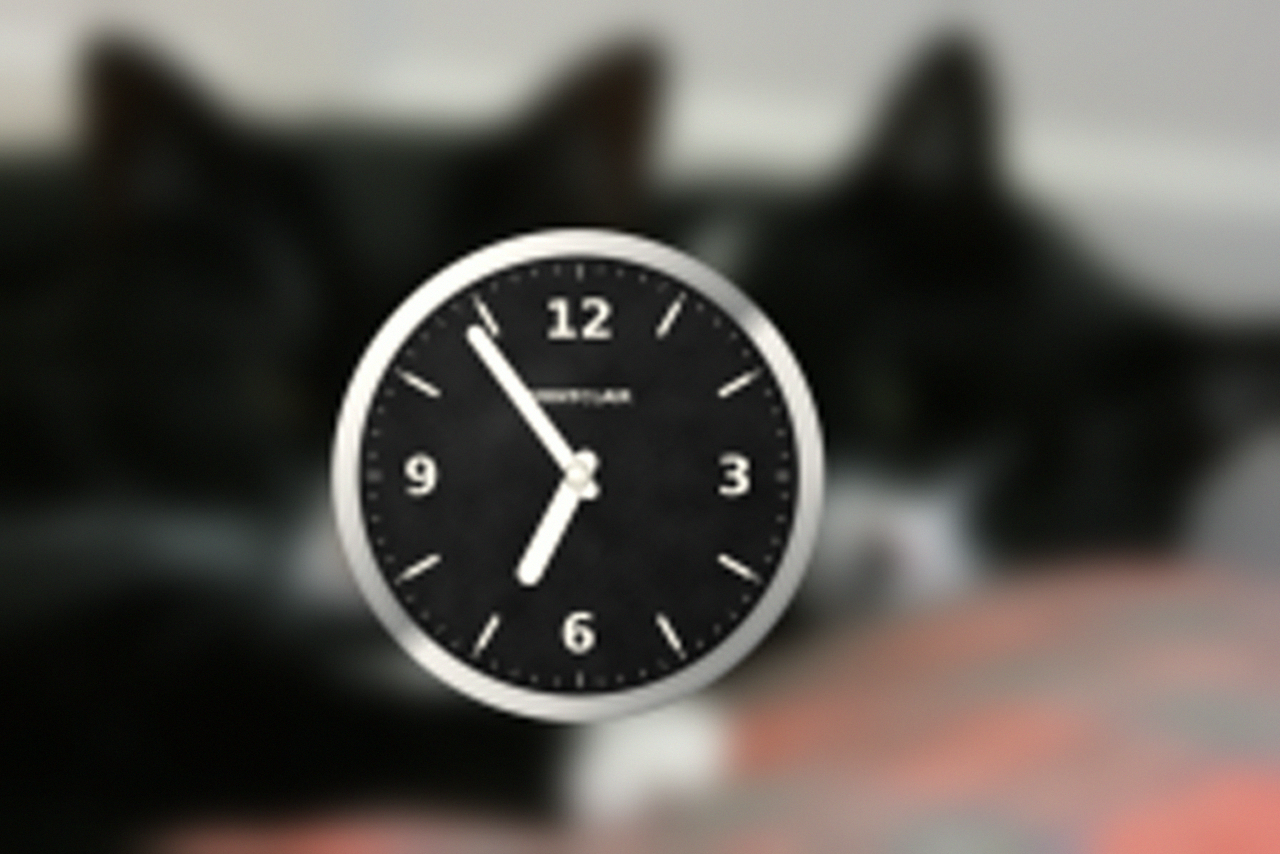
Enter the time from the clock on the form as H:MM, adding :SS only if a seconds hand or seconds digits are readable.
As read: 6:54
